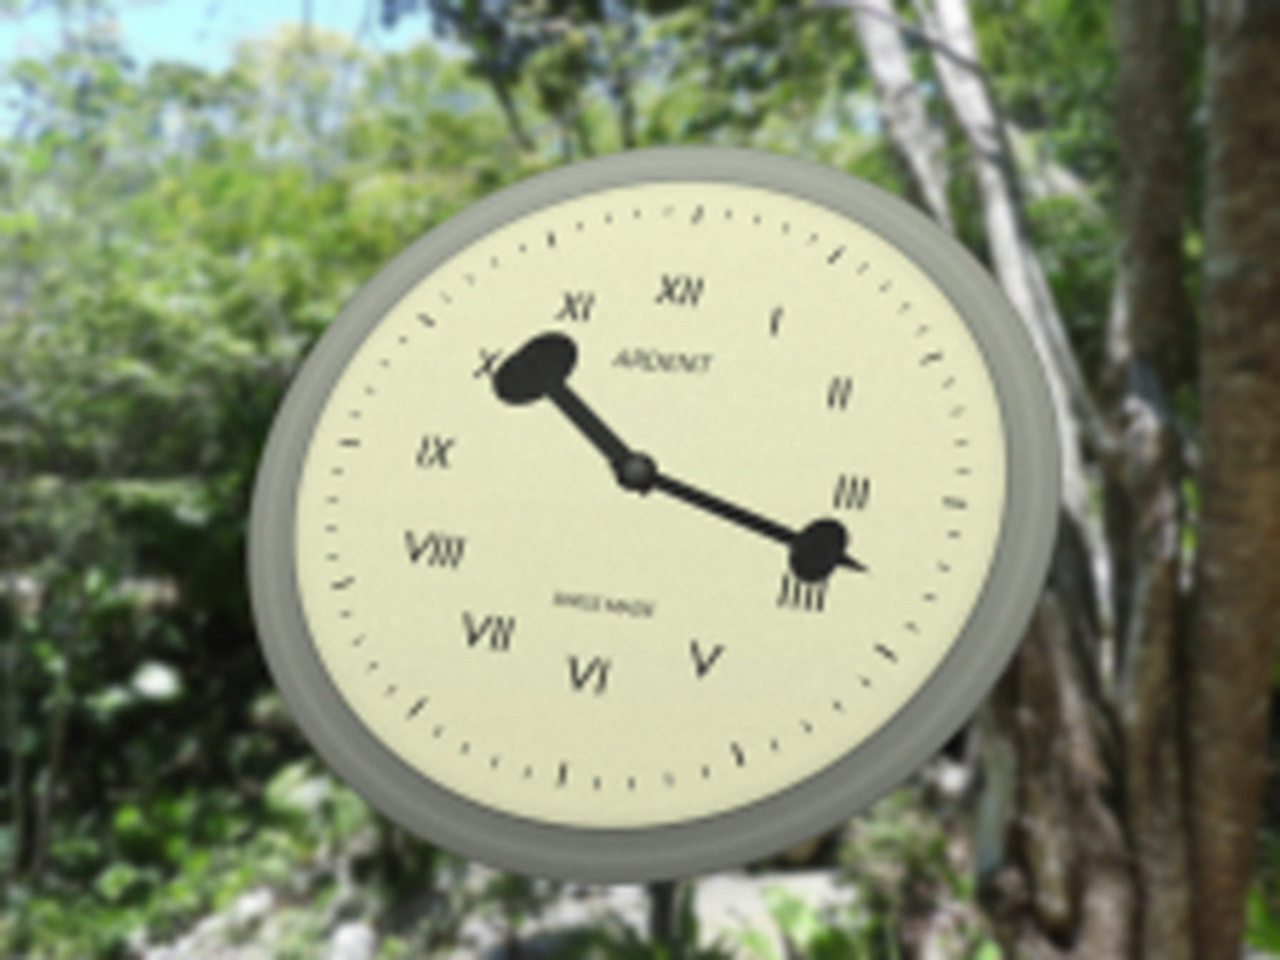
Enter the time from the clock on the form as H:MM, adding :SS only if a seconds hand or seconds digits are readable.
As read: 10:18
